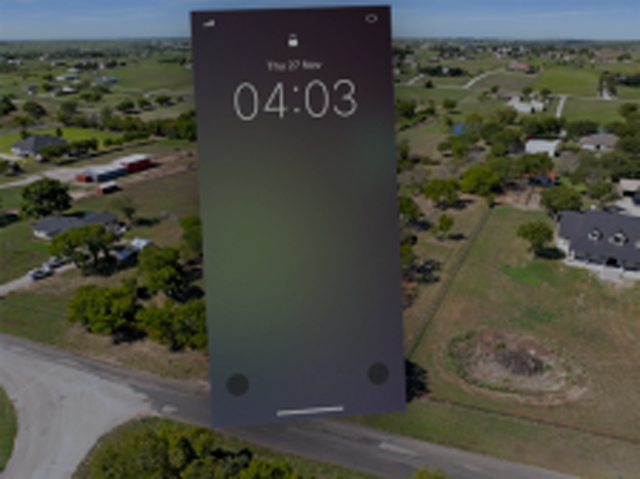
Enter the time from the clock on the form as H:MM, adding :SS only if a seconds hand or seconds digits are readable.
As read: 4:03
